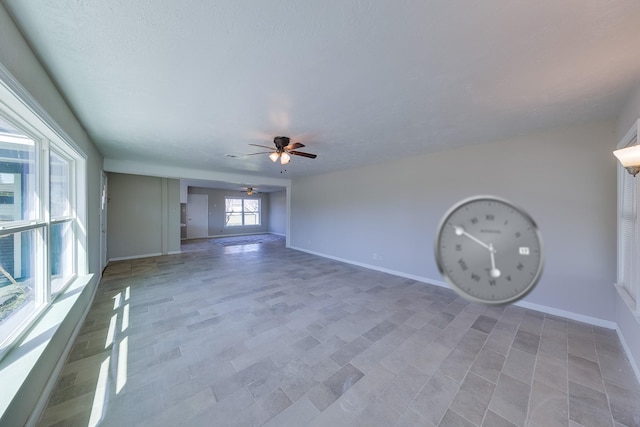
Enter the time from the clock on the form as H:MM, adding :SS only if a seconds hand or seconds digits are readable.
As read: 5:50
